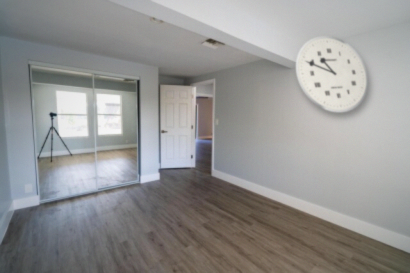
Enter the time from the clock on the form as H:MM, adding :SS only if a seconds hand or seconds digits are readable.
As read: 10:49
